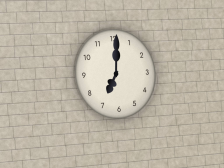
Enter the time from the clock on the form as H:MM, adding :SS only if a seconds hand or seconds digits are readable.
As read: 7:01
